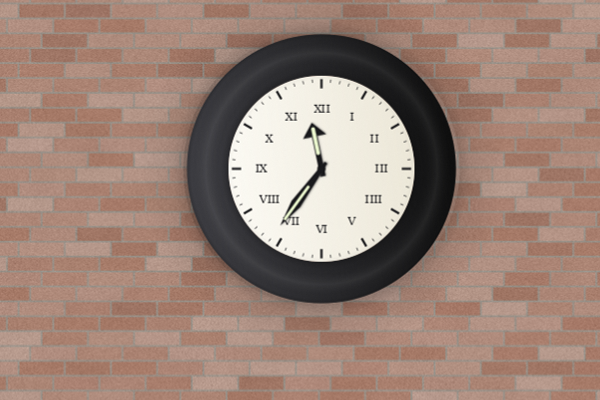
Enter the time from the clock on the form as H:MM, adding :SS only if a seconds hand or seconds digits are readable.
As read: 11:36
